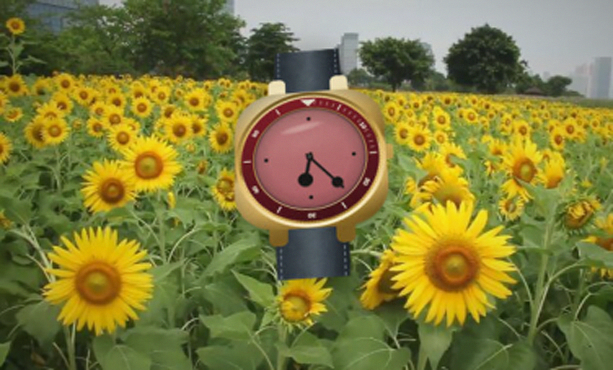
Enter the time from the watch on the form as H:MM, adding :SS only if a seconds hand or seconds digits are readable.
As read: 6:23
